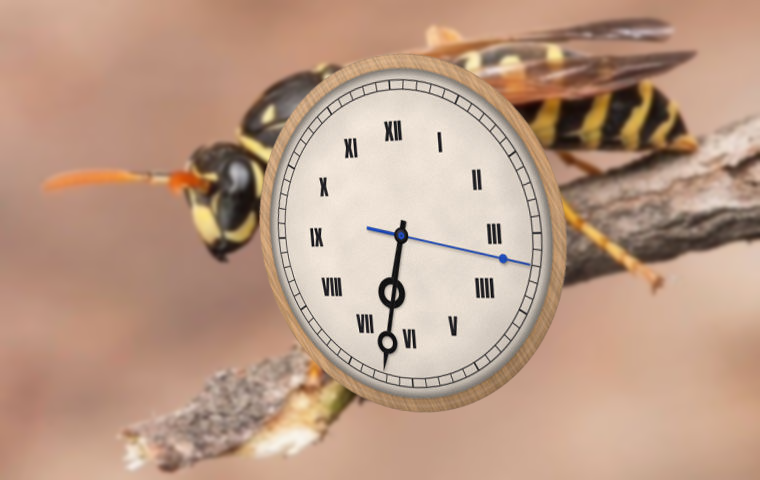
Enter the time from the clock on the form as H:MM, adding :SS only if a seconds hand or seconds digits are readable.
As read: 6:32:17
